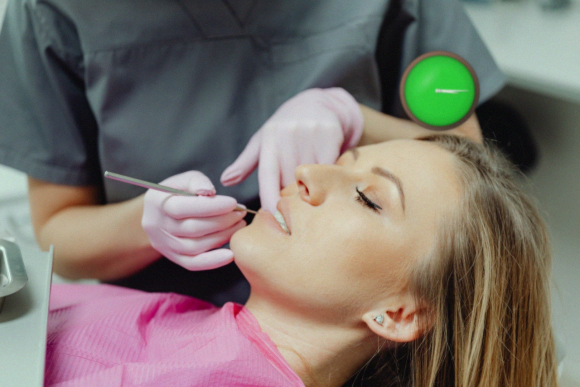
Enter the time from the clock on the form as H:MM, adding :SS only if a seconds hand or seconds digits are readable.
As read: 3:15
